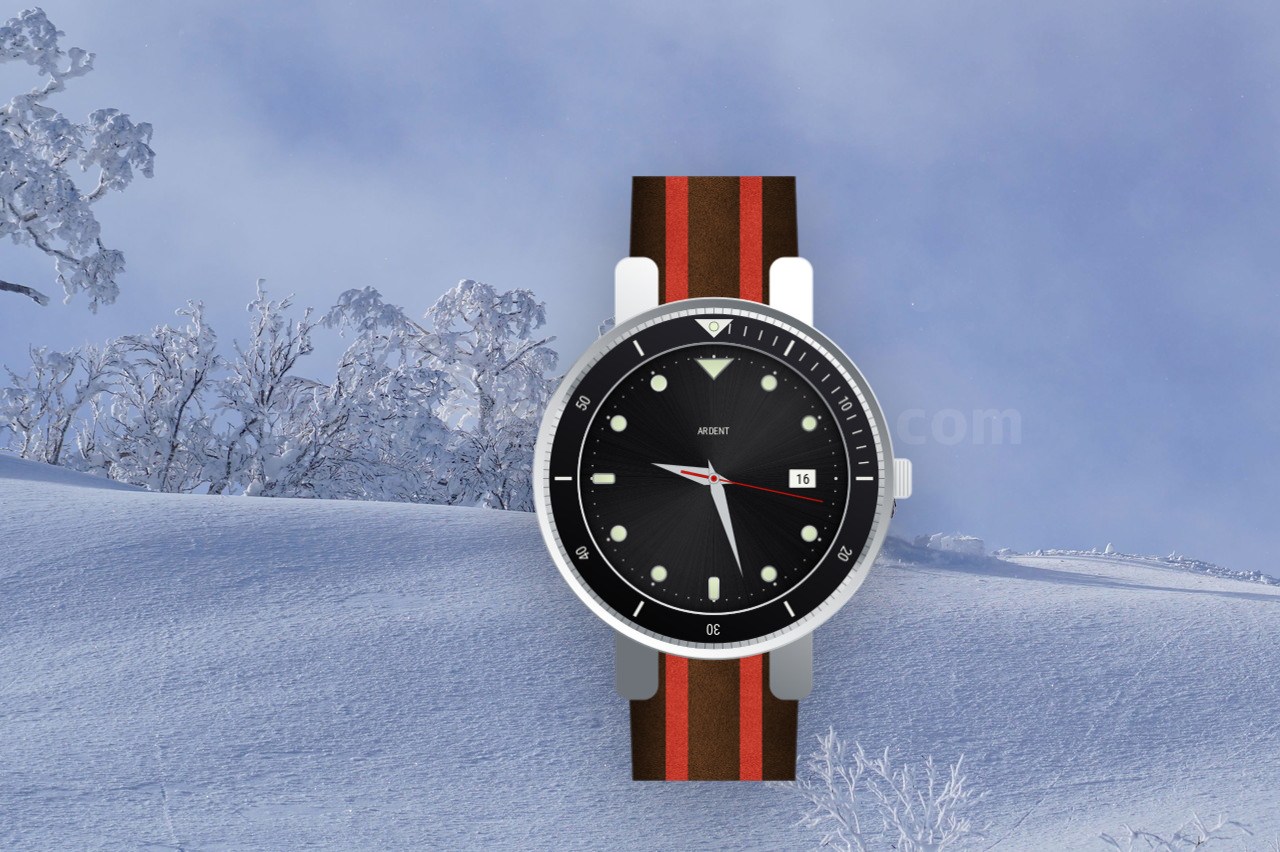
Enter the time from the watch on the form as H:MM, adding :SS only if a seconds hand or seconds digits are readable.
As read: 9:27:17
